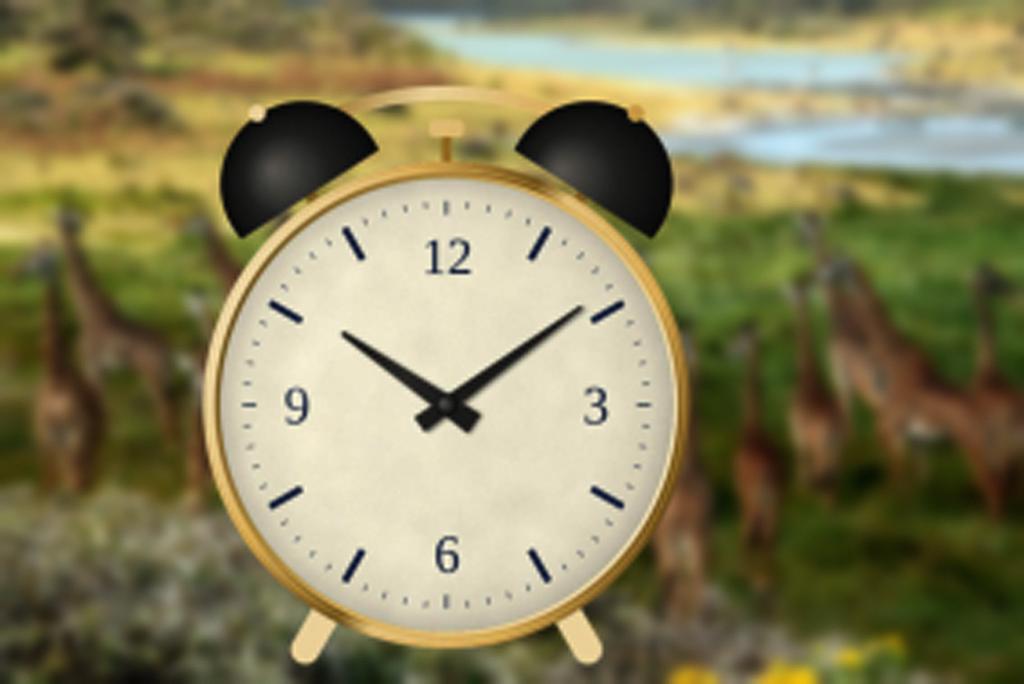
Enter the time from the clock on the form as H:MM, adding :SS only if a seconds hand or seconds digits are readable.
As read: 10:09
